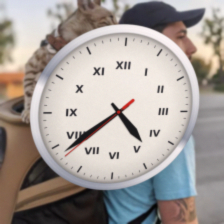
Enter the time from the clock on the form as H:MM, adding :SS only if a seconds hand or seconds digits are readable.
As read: 4:38:38
